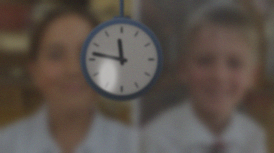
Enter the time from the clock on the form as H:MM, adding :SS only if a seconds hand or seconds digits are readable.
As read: 11:47
